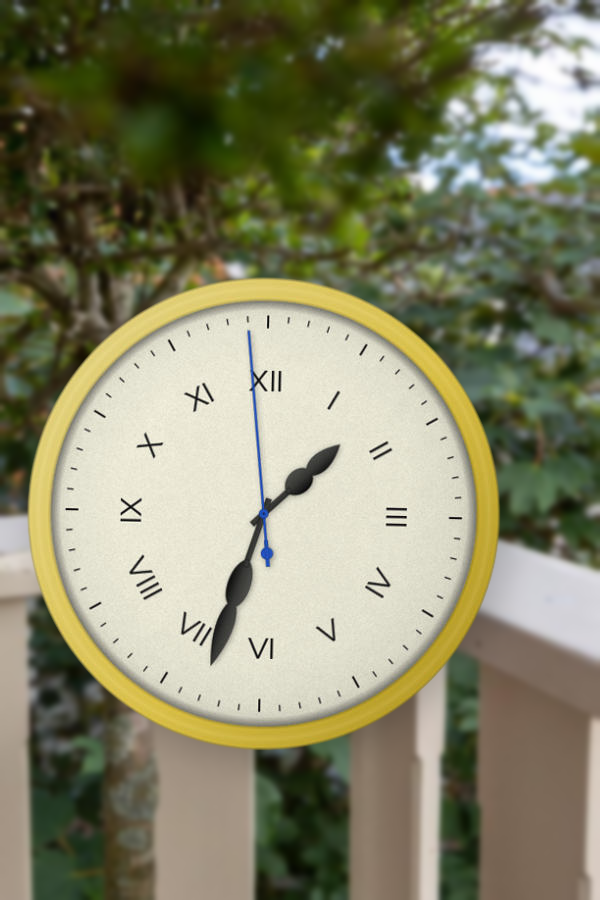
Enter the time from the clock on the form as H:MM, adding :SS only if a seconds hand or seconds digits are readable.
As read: 1:32:59
